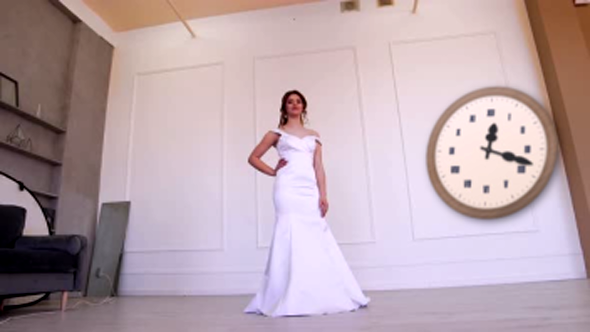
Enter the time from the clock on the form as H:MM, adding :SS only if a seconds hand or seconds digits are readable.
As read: 12:18
